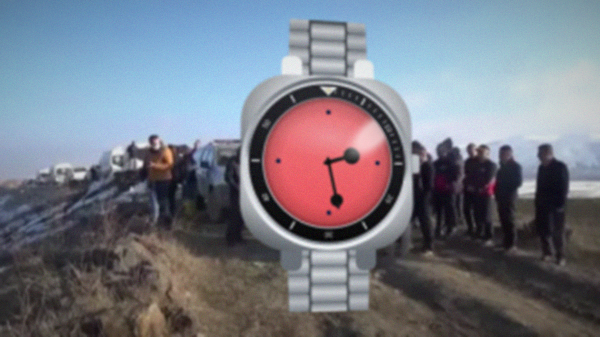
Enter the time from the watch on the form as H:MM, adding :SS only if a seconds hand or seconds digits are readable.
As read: 2:28
